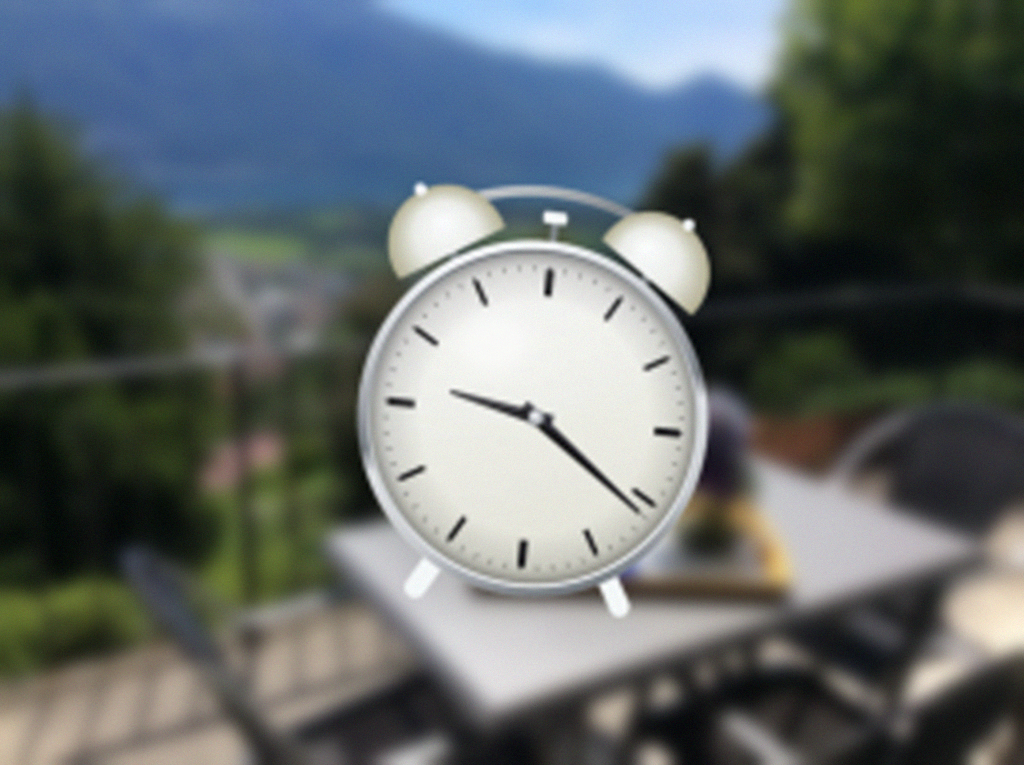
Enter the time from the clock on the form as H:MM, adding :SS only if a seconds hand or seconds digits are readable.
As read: 9:21
